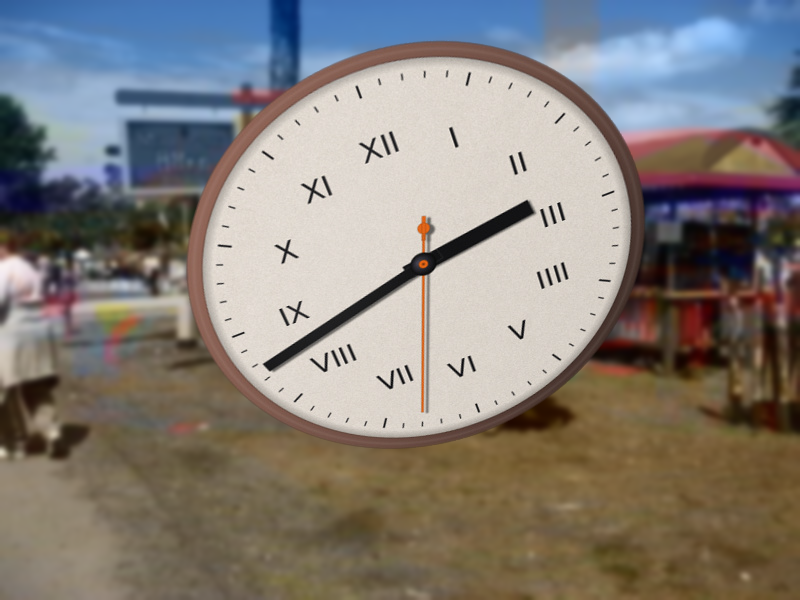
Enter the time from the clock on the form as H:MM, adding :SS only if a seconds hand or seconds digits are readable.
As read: 2:42:33
